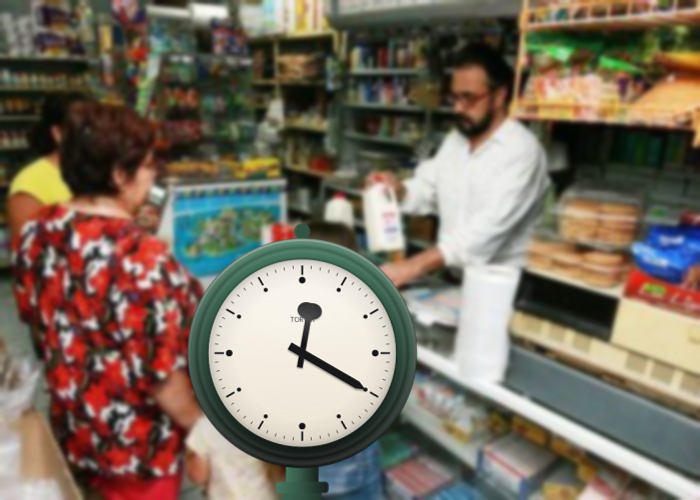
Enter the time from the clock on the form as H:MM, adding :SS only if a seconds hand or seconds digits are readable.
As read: 12:20
